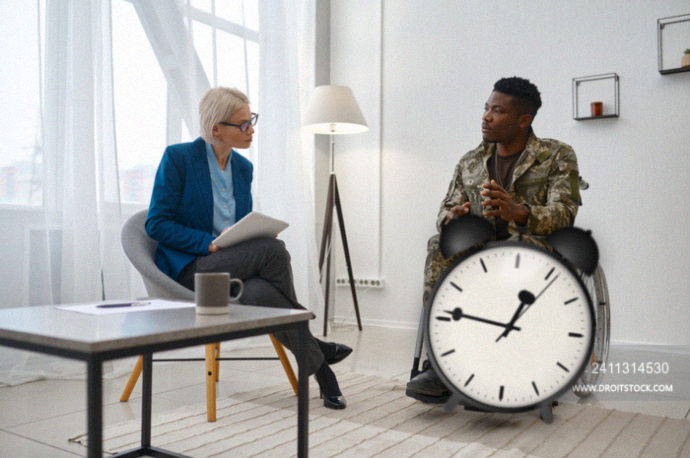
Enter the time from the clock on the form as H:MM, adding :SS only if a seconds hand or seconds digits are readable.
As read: 12:46:06
